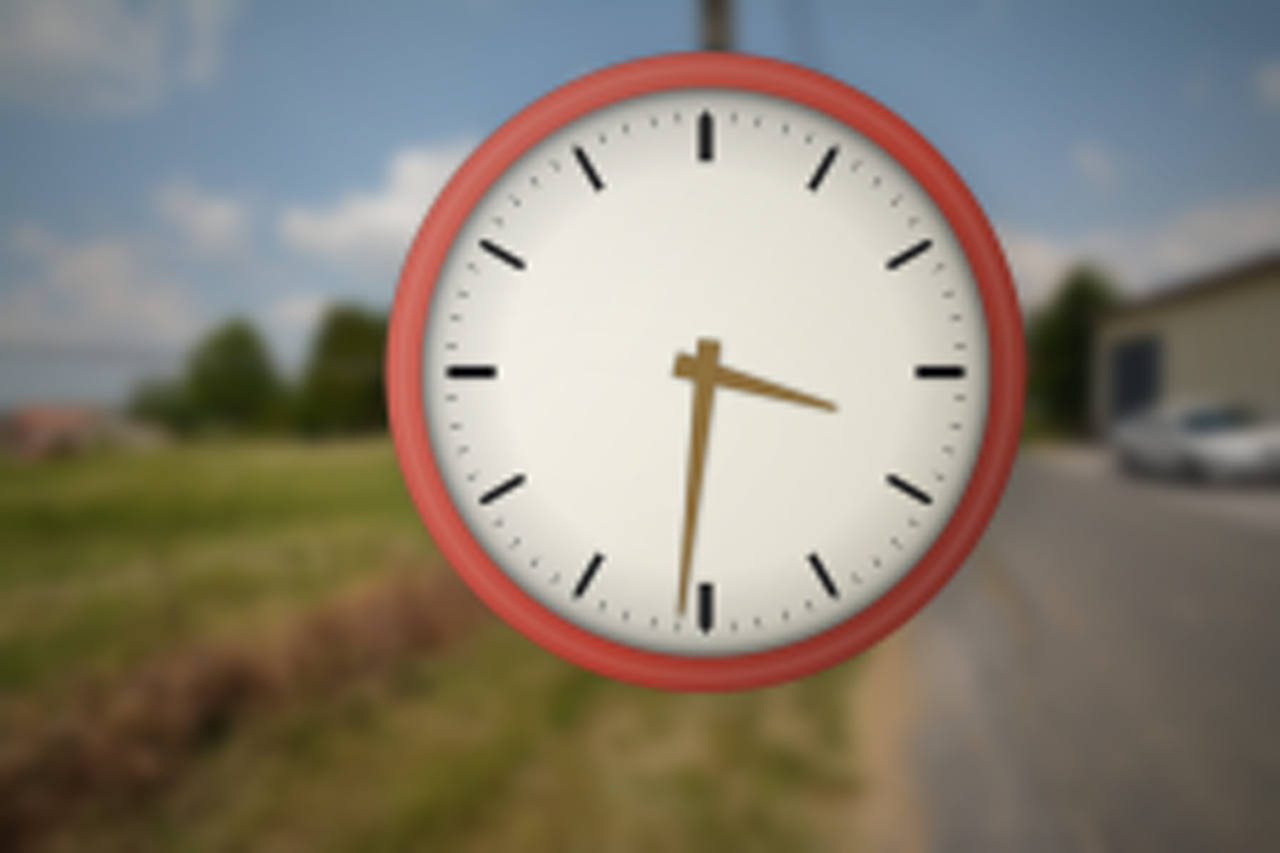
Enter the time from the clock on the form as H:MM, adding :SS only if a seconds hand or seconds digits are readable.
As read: 3:31
